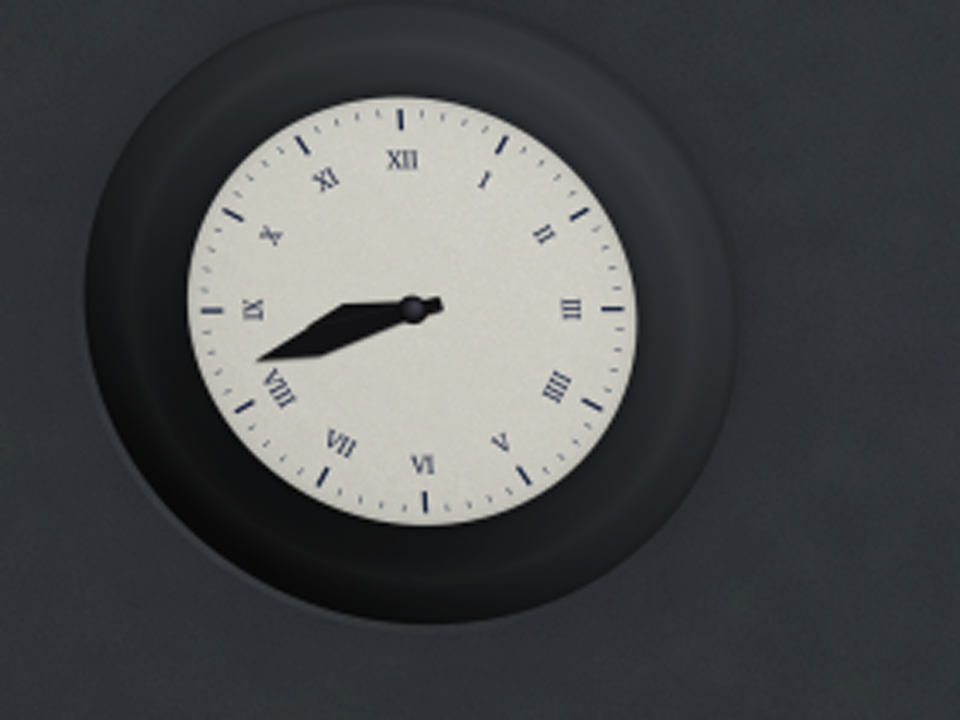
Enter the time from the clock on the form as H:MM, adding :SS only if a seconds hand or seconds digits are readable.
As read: 8:42
